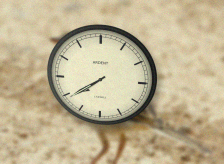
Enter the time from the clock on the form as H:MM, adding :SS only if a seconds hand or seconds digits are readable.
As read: 7:39
